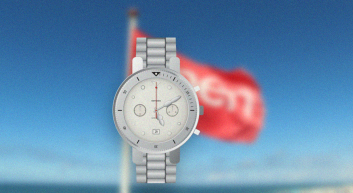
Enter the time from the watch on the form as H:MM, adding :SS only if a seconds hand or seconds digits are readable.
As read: 5:10
